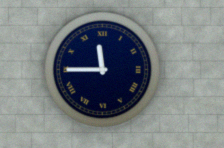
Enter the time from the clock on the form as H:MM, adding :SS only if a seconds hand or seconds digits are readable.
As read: 11:45
